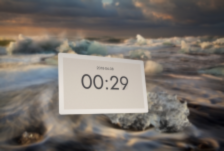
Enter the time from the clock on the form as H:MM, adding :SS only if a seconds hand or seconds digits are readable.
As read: 0:29
